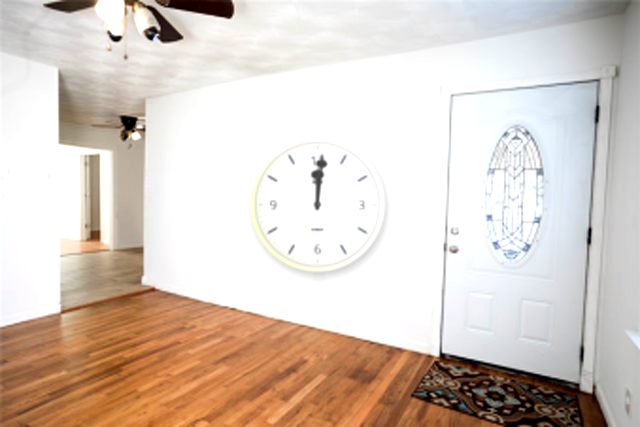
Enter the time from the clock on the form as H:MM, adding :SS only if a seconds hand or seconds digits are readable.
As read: 12:01
